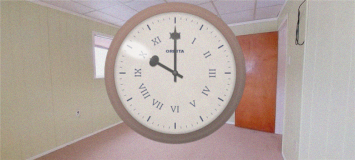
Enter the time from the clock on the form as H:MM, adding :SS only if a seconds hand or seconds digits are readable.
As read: 10:00
